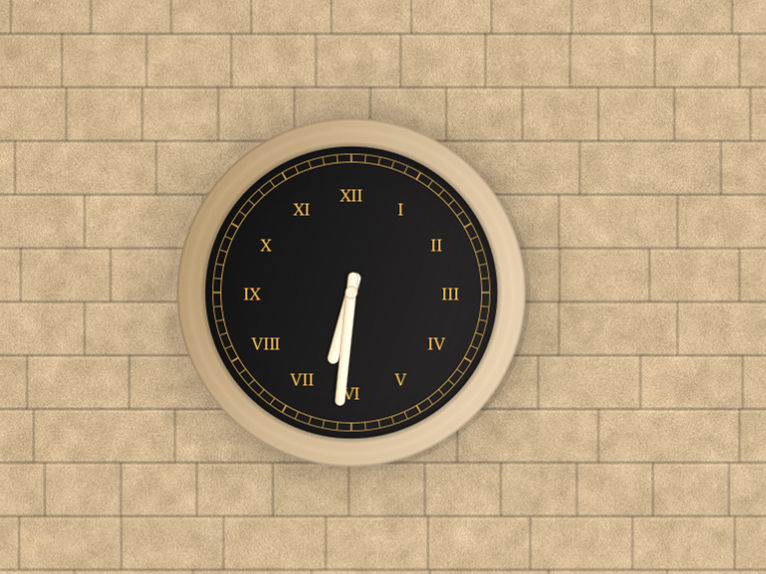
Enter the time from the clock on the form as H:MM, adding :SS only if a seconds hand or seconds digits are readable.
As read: 6:31
